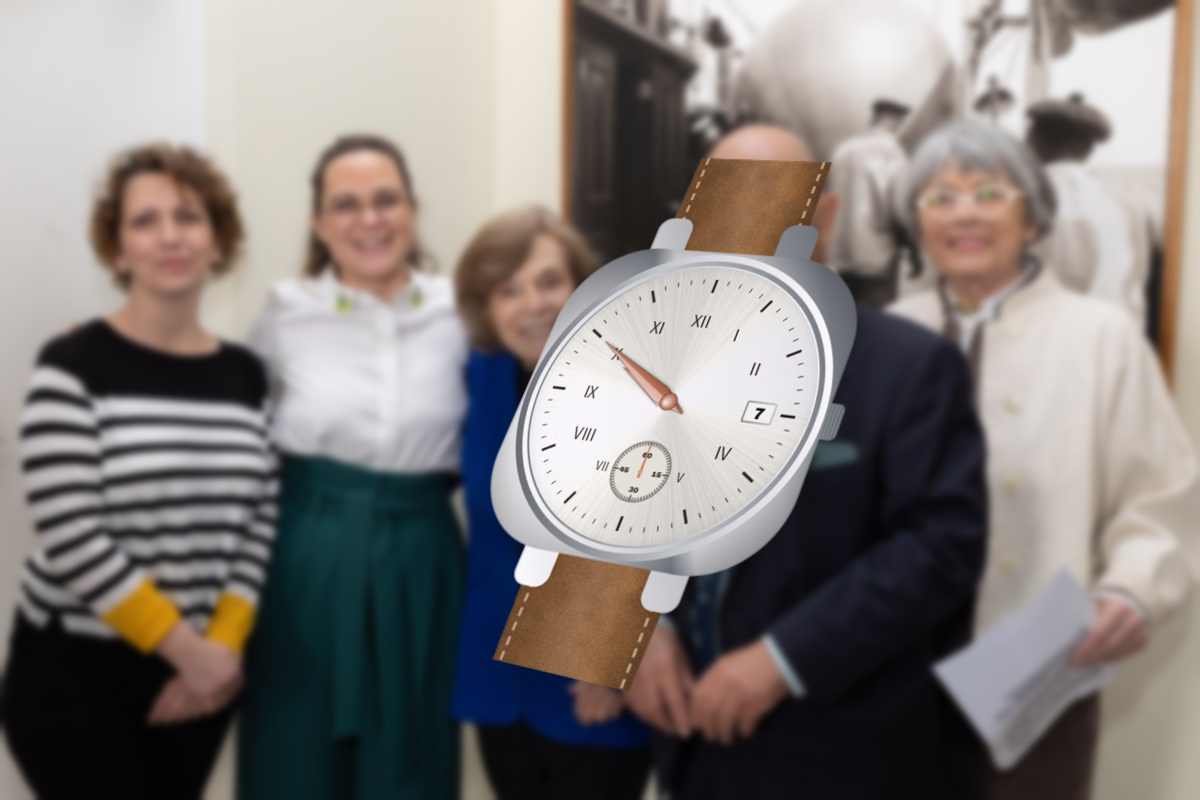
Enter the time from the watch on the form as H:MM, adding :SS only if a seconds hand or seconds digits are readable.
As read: 9:50
